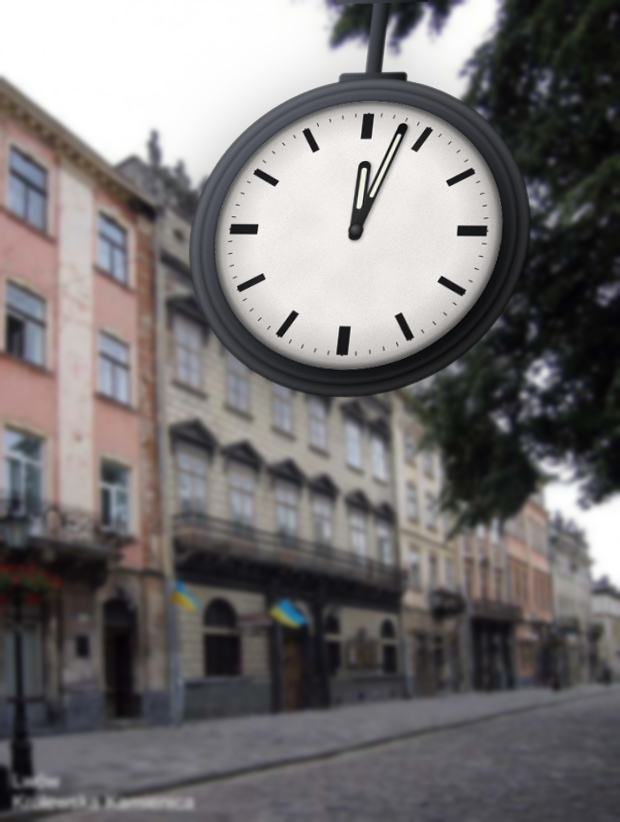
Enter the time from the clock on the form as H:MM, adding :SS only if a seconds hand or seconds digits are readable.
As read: 12:03
